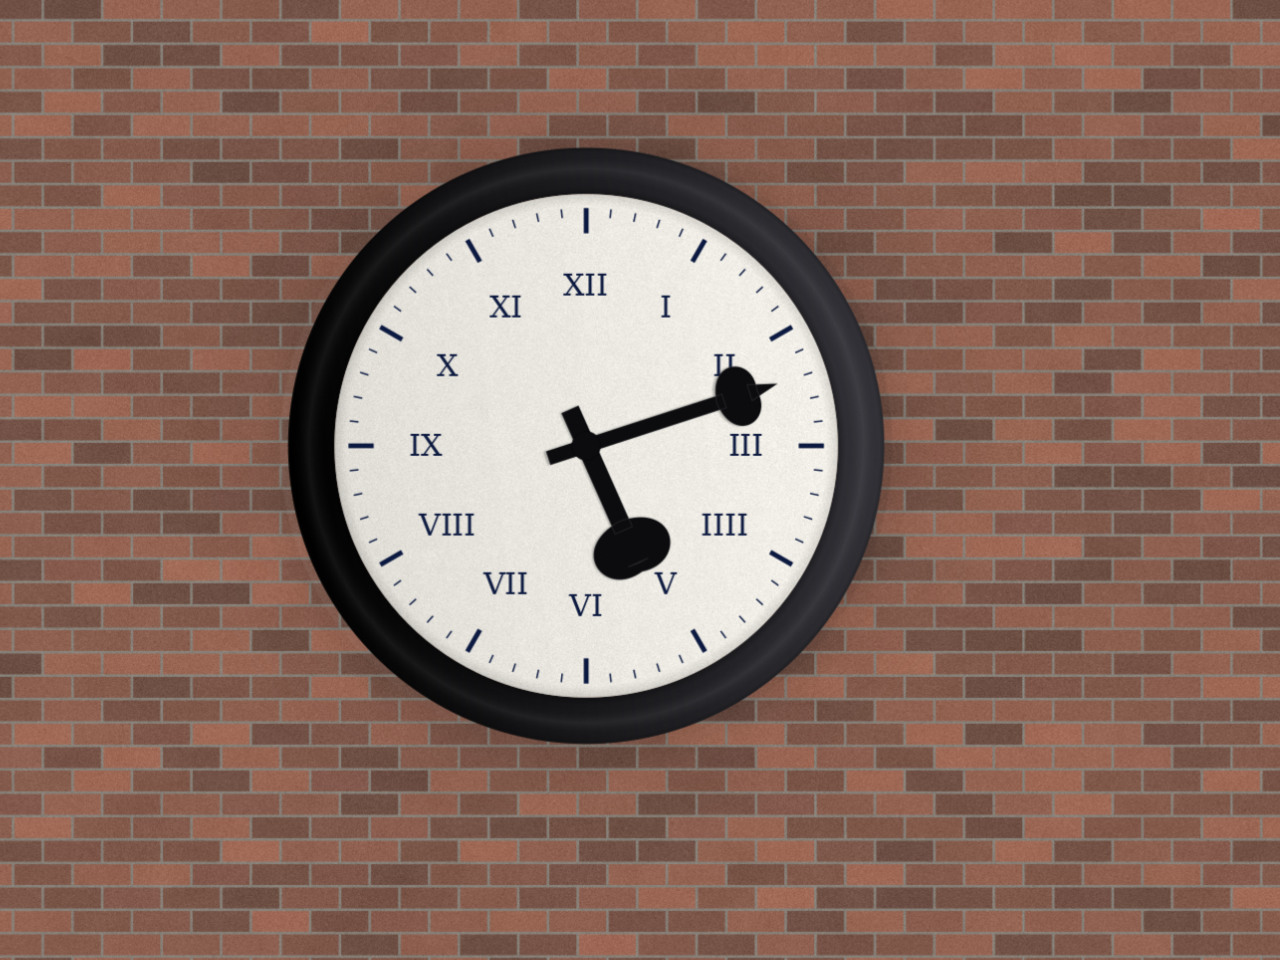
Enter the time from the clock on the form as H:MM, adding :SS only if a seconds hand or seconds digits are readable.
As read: 5:12
